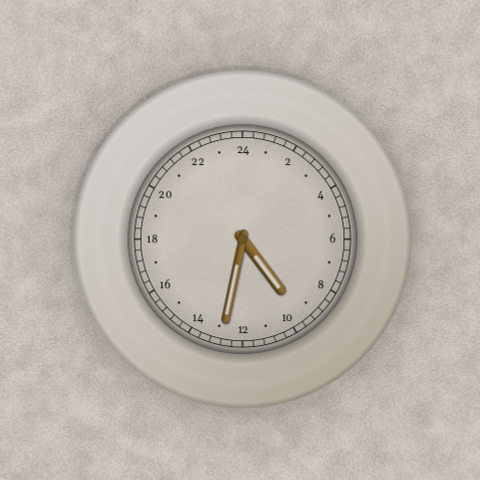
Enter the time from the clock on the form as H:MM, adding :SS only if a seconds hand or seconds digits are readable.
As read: 9:32
